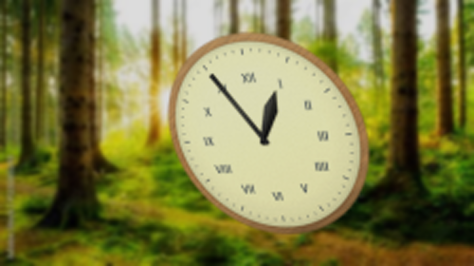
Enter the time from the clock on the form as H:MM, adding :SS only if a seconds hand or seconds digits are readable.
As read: 12:55
